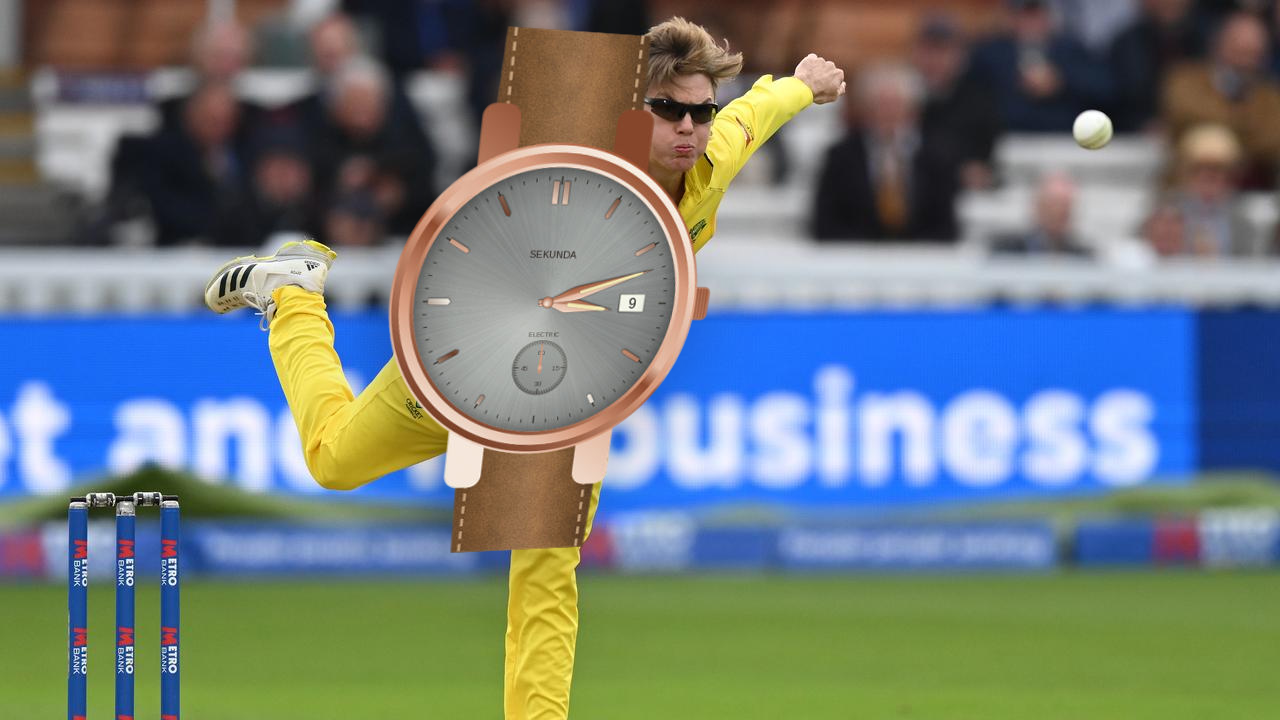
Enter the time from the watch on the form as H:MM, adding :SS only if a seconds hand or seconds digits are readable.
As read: 3:12
